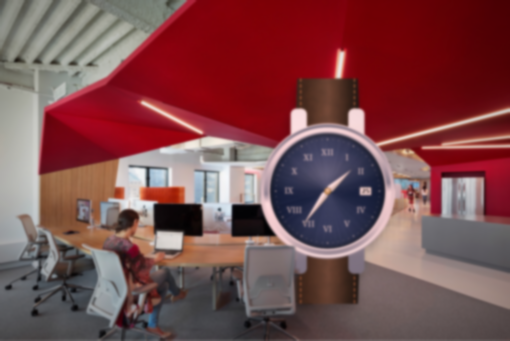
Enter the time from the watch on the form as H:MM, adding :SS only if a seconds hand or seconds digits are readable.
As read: 1:36
